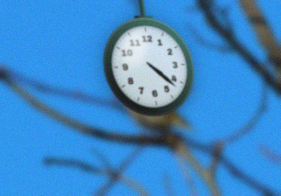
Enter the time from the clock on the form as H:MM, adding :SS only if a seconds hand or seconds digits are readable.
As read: 4:22
